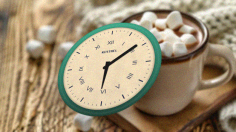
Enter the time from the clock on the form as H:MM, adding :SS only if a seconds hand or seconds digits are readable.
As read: 6:09
